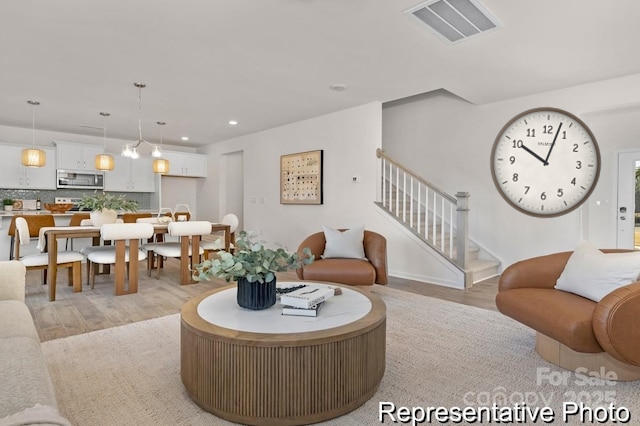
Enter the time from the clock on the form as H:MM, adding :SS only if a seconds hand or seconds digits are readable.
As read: 10:03
